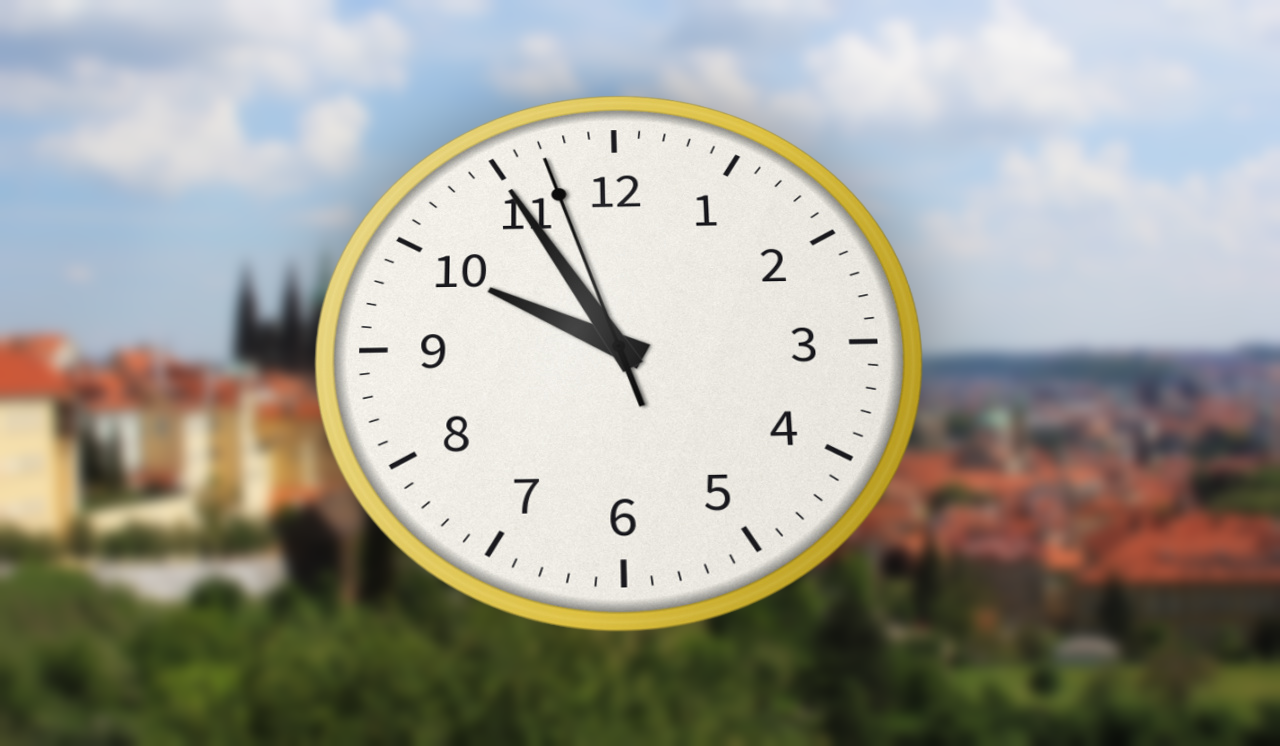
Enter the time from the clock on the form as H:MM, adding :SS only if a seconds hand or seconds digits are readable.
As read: 9:54:57
